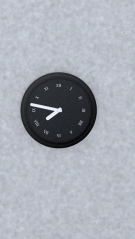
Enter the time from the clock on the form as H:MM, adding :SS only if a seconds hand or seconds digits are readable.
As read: 7:47
